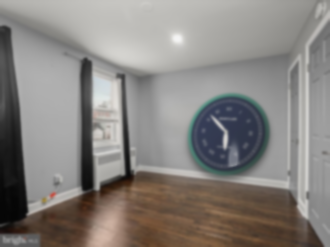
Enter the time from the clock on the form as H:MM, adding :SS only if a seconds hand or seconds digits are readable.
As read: 5:52
